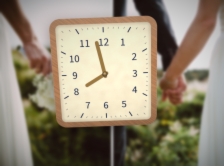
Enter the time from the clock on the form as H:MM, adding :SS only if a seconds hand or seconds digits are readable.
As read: 7:58
